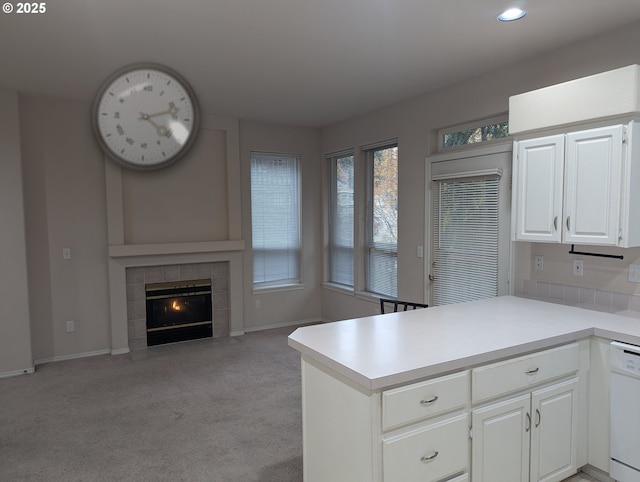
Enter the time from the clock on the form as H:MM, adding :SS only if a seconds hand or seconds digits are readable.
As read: 4:12
